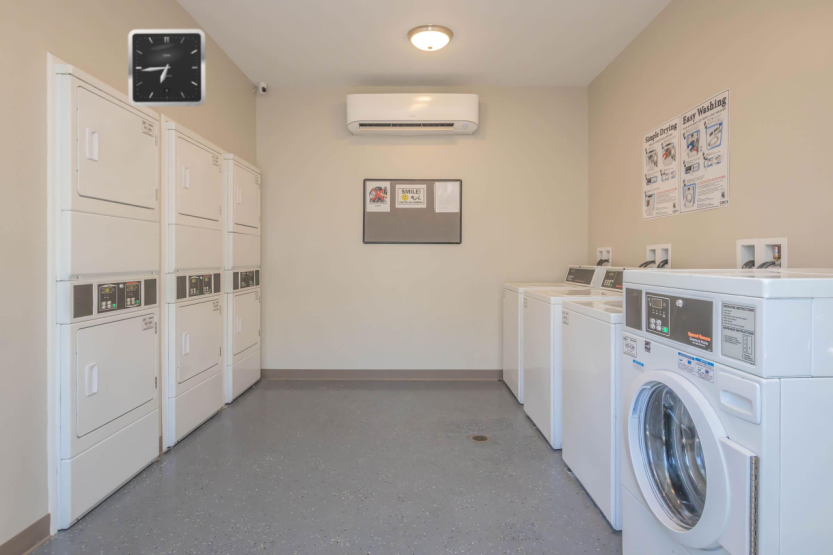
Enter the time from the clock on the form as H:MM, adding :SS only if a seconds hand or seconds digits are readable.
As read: 6:44
